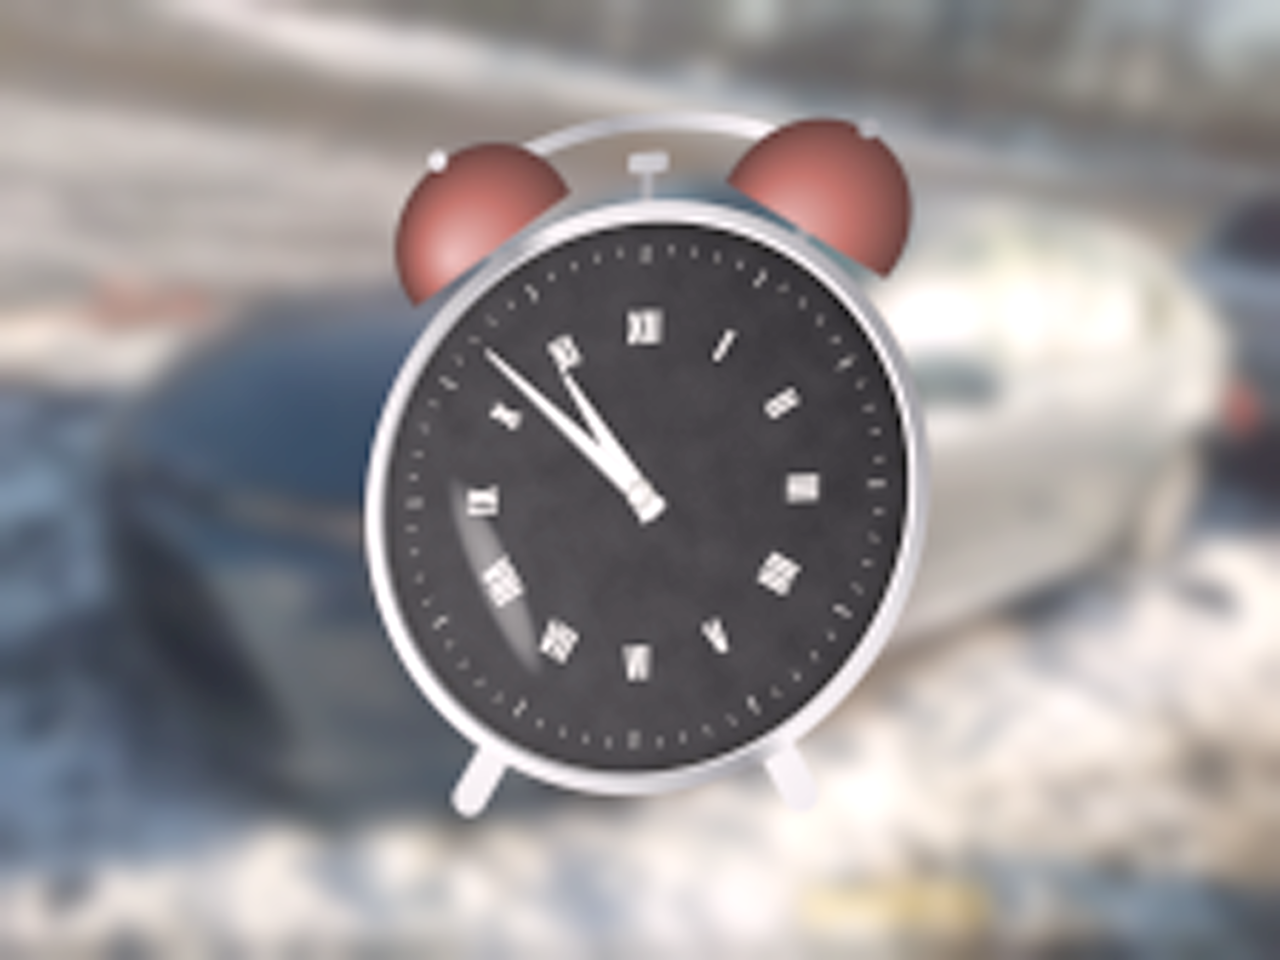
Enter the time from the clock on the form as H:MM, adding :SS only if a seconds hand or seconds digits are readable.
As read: 10:52
